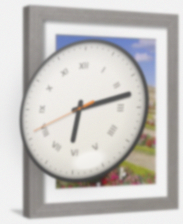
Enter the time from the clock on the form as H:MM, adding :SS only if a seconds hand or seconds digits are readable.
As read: 6:12:41
